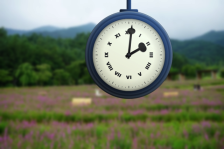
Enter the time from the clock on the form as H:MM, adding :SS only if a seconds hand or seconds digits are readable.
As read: 2:01
